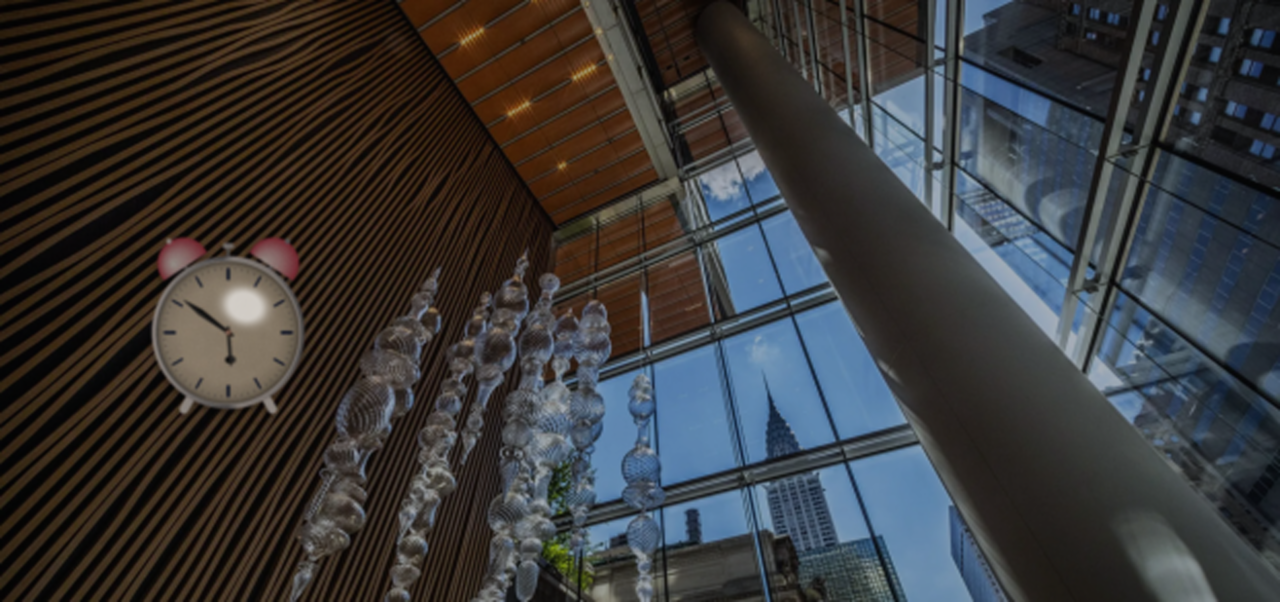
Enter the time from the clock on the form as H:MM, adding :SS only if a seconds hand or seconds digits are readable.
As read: 5:51
